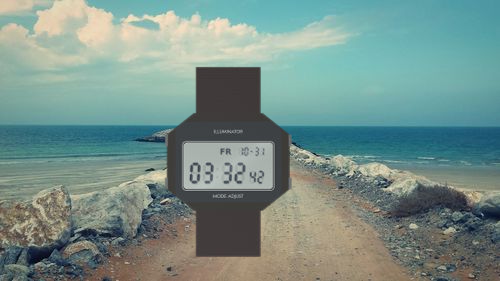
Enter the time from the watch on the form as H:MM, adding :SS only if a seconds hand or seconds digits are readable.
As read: 3:32:42
